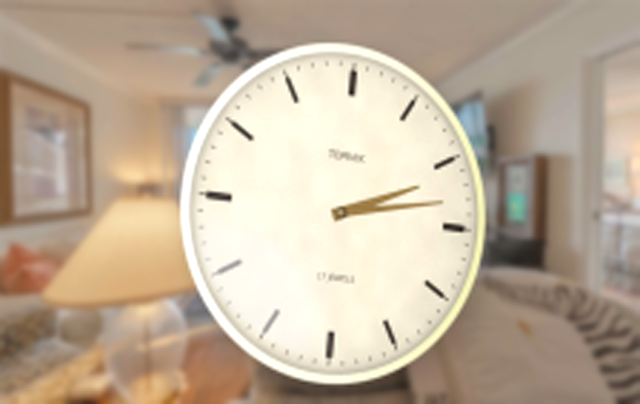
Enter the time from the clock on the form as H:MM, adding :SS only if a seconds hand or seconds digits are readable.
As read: 2:13
